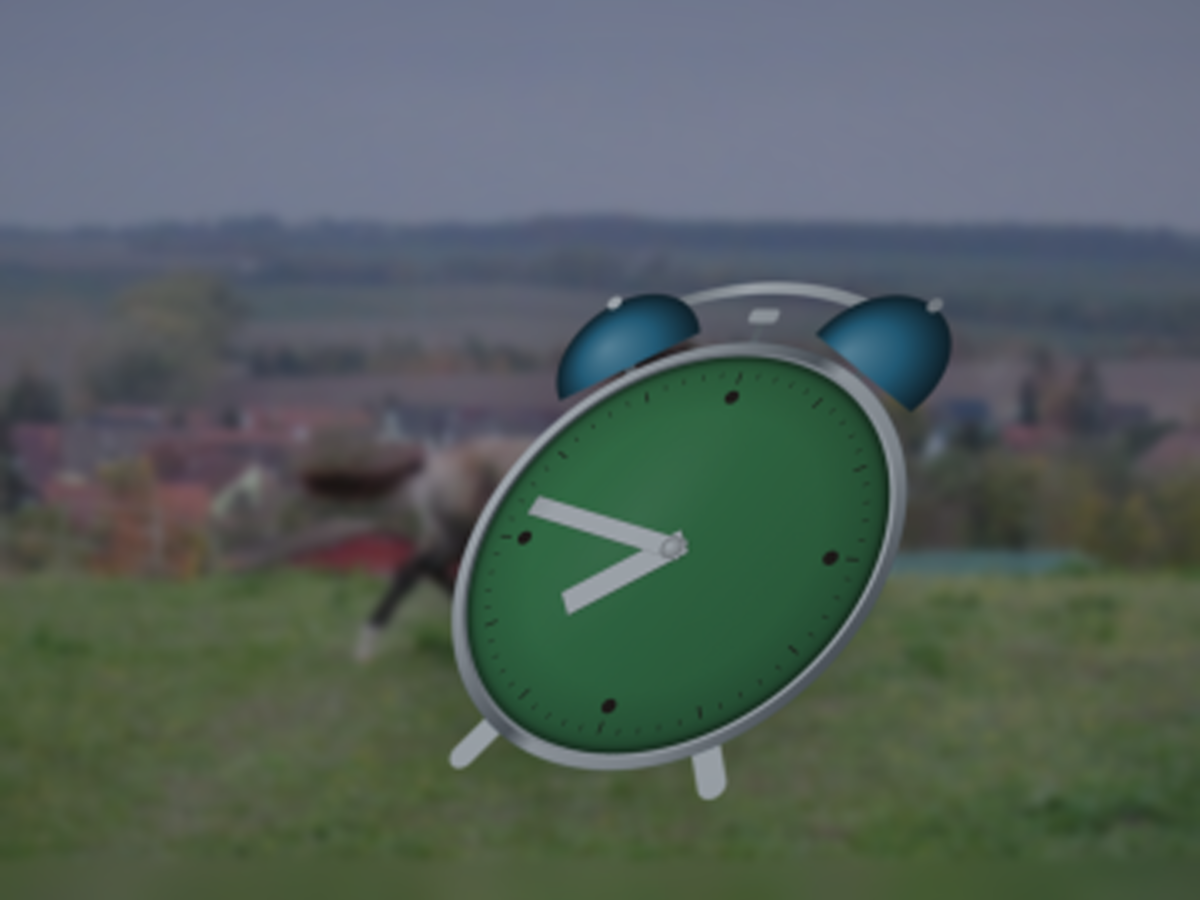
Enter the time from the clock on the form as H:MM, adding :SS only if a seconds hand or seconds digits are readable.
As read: 7:47
